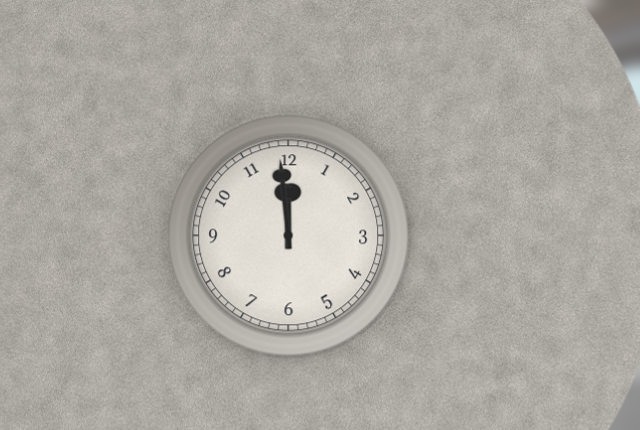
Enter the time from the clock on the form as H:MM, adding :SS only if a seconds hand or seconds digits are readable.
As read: 11:59
